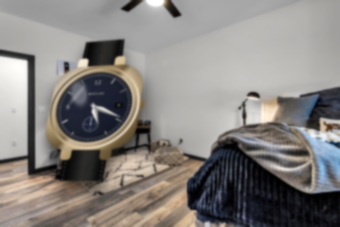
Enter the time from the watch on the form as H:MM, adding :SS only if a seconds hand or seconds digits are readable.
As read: 5:19
